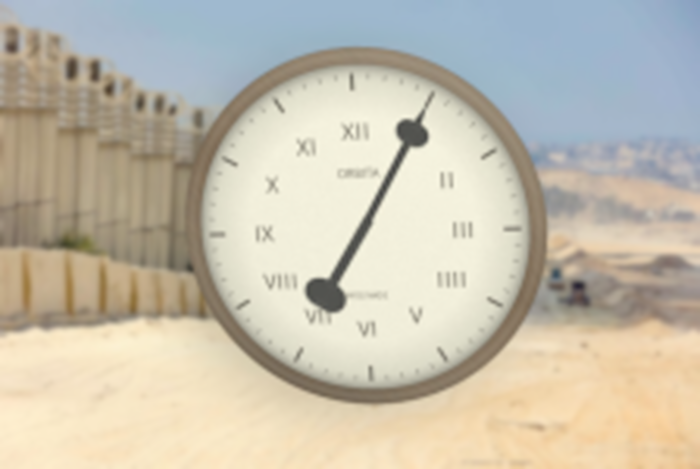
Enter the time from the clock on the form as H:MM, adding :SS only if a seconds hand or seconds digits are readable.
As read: 7:05
